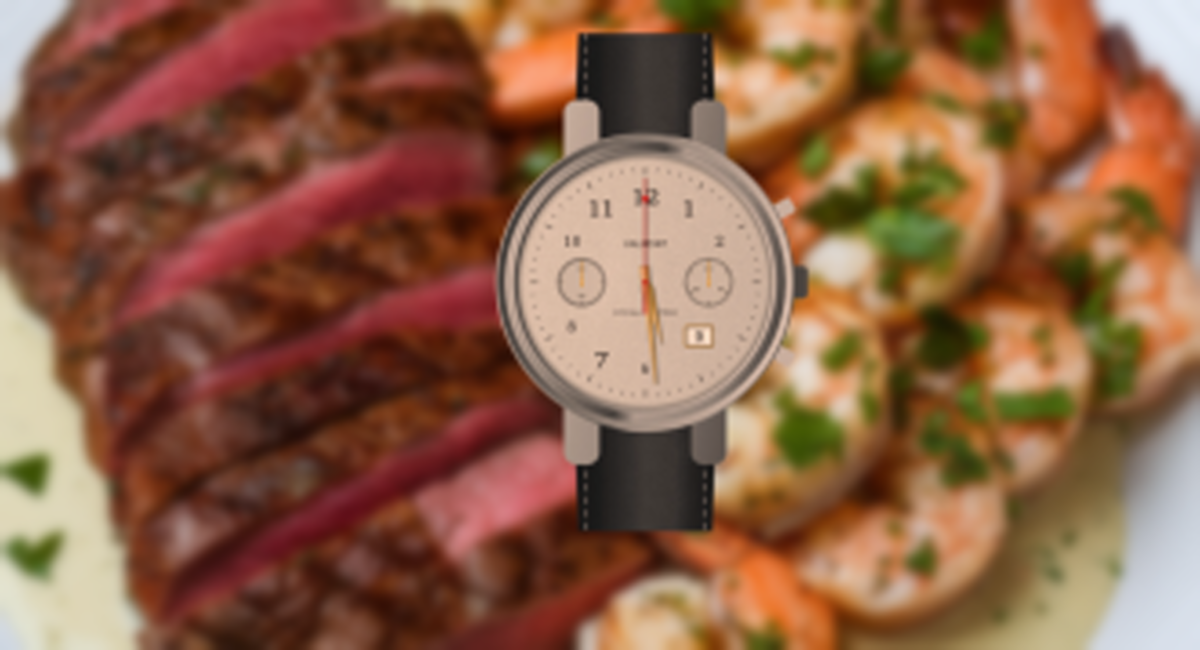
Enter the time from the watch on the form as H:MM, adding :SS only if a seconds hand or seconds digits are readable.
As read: 5:29
